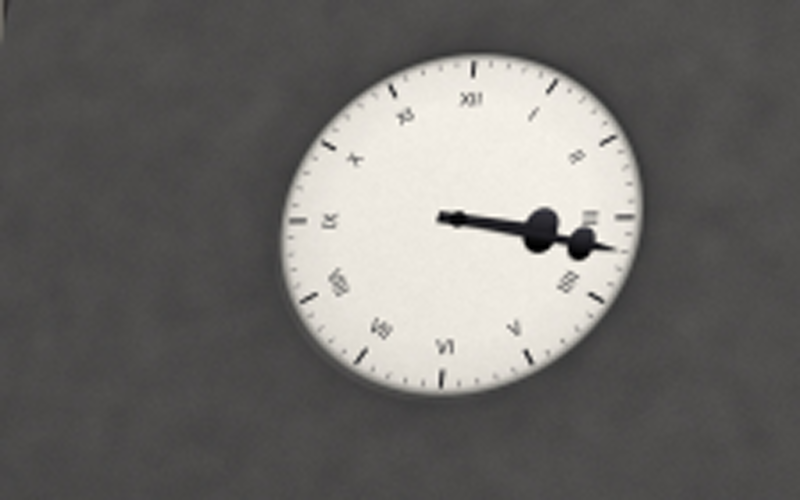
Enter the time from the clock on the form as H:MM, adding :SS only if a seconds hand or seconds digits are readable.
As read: 3:17
